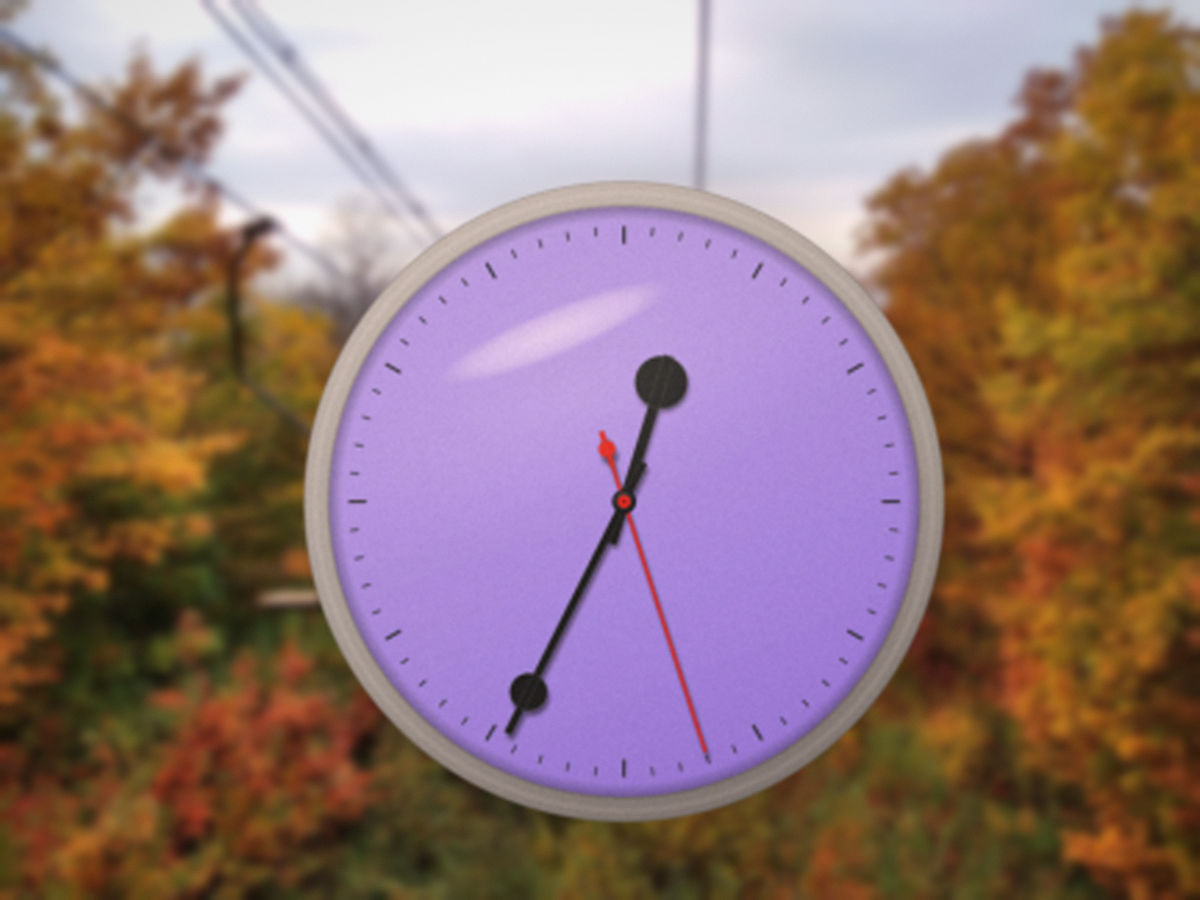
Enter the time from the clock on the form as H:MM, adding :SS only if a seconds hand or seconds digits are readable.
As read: 12:34:27
